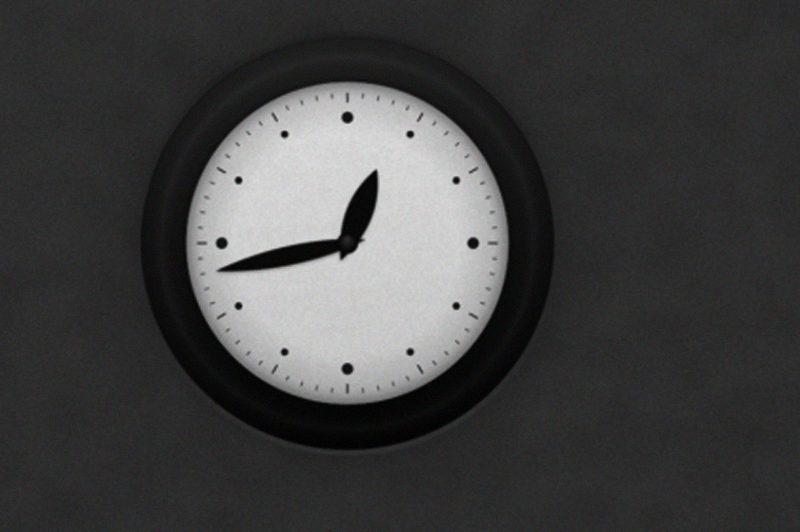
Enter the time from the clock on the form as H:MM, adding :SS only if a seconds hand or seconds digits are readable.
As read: 12:43
